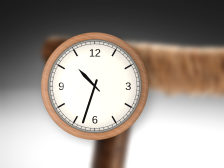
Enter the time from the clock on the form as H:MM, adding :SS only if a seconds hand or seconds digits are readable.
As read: 10:33
